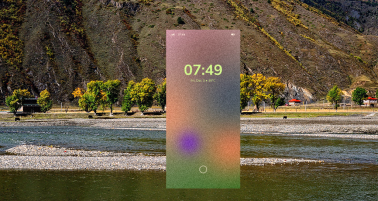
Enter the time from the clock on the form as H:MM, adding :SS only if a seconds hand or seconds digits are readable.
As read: 7:49
